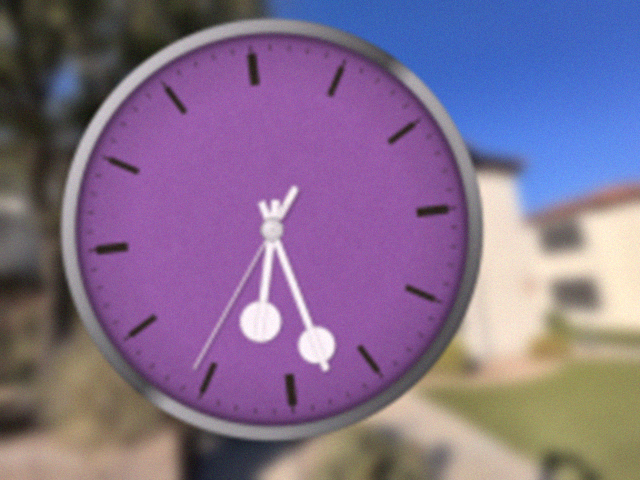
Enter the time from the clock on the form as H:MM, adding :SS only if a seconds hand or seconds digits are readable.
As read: 6:27:36
